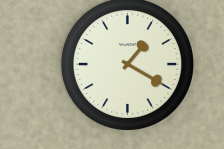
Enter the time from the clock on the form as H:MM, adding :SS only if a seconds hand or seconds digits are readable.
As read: 1:20
